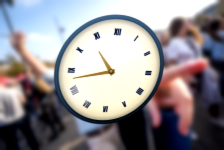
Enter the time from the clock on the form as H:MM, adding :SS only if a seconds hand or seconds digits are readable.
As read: 10:43
